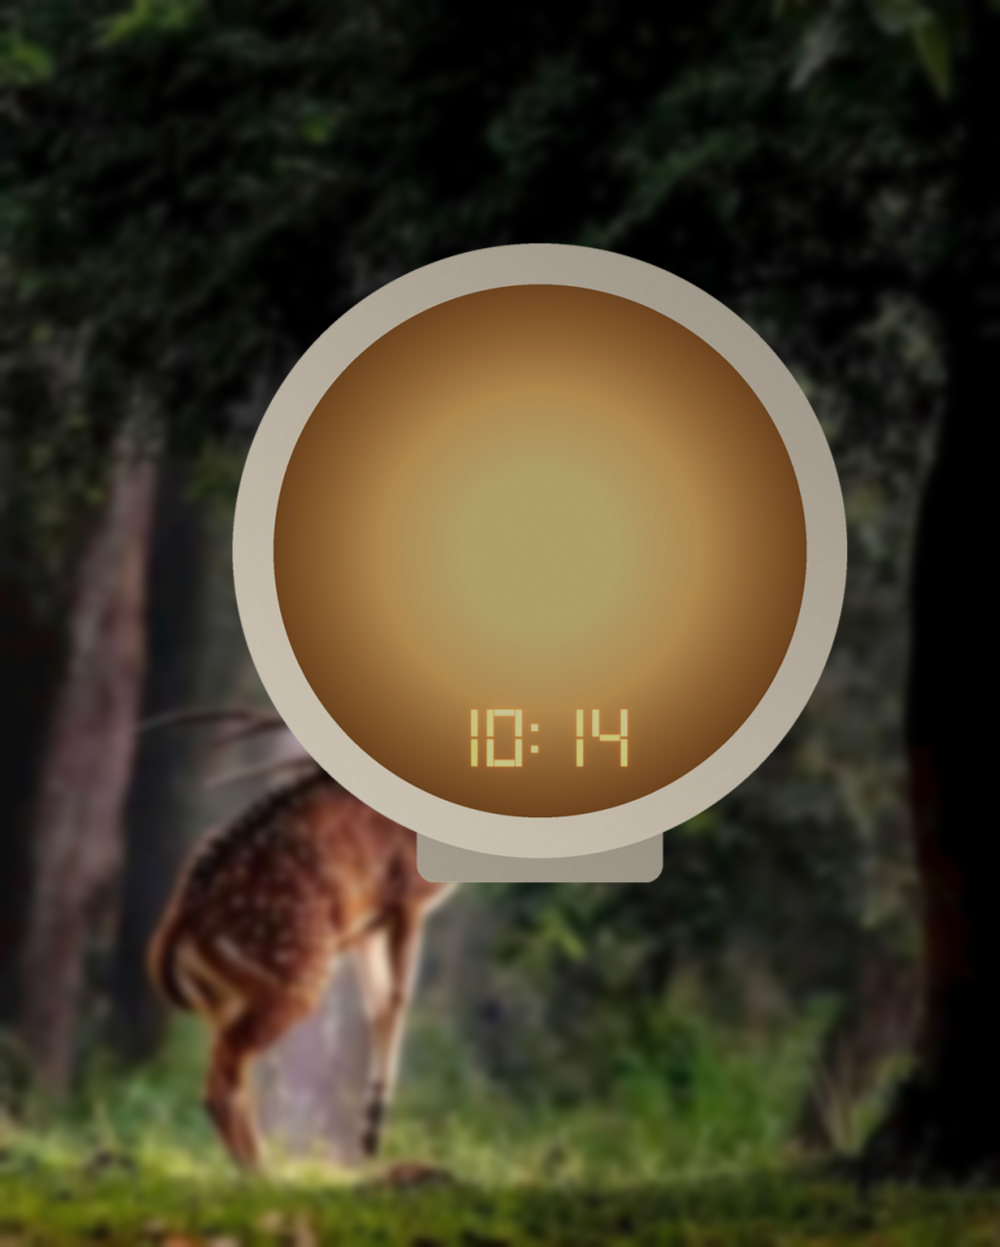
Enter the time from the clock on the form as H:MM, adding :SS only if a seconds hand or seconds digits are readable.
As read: 10:14
